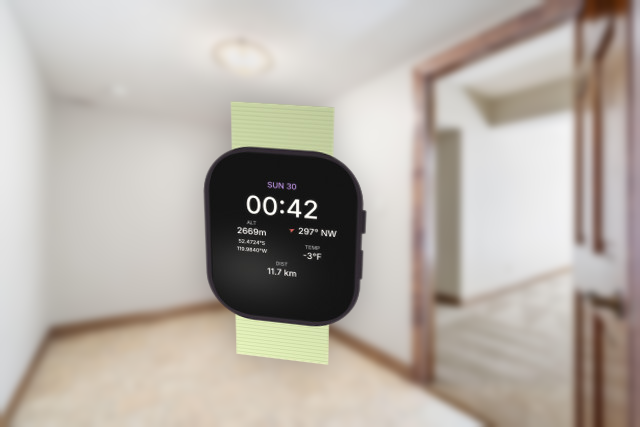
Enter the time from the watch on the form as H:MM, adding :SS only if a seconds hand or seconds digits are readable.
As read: 0:42
